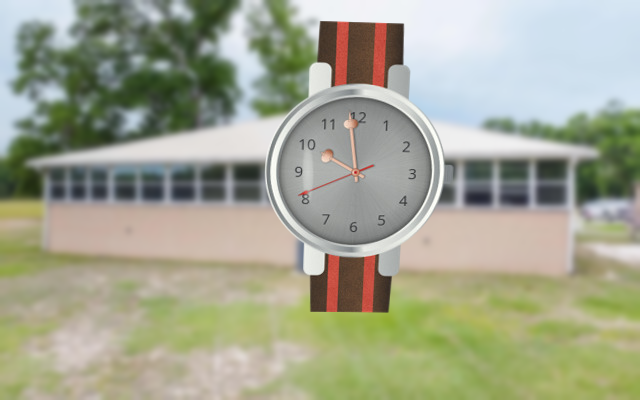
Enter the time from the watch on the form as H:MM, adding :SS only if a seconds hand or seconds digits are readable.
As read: 9:58:41
